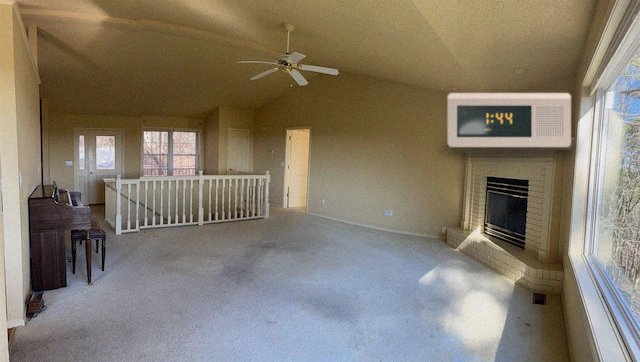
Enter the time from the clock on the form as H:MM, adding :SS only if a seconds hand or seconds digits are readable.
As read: 1:44
